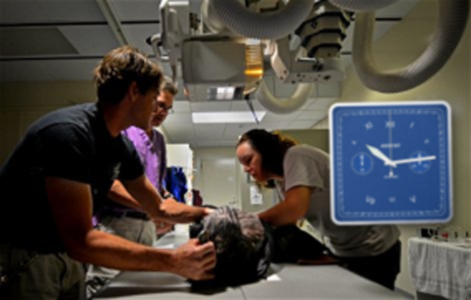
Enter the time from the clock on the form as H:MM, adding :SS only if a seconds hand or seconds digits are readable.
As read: 10:14
